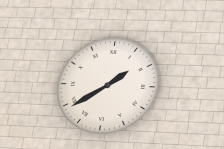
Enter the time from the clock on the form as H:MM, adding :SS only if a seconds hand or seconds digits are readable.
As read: 1:39
